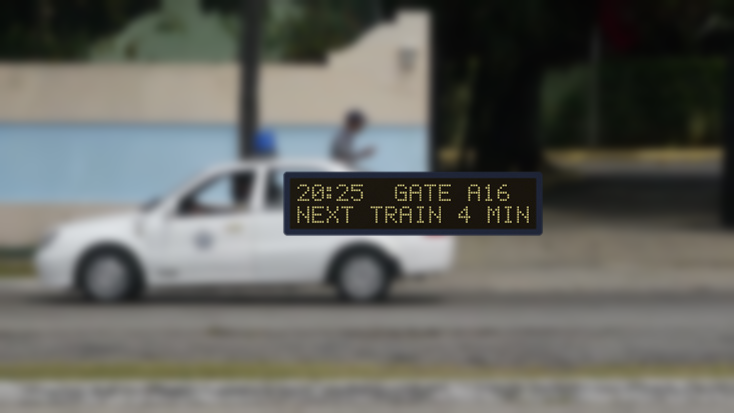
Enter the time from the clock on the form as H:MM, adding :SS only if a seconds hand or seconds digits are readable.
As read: 20:25
